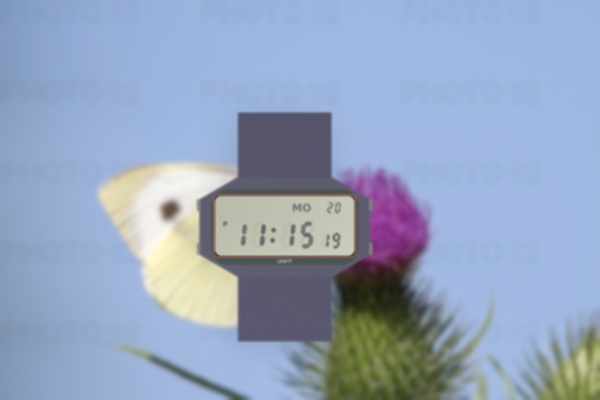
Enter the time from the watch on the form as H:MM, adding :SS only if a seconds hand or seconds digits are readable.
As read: 11:15:19
